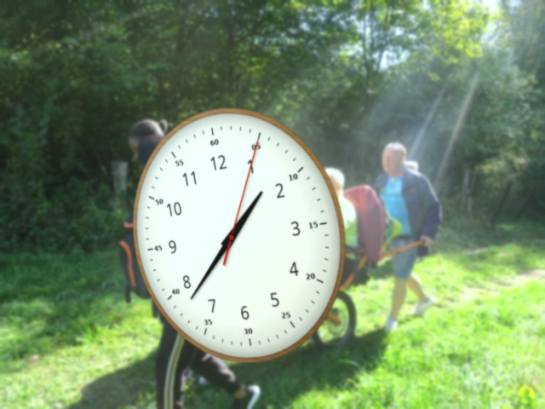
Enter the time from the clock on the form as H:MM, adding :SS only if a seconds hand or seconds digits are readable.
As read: 1:38:05
